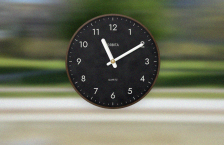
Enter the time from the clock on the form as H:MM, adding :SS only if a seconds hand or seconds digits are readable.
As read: 11:10
